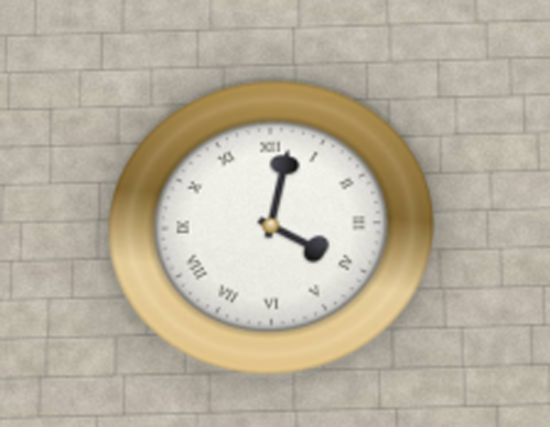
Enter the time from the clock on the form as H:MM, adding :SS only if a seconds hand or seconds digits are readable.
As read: 4:02
